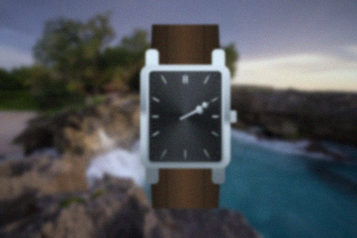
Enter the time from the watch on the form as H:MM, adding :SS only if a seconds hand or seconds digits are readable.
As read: 2:10
